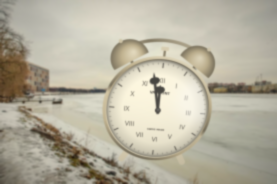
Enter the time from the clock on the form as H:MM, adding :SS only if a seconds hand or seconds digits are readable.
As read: 11:58
